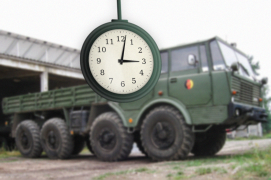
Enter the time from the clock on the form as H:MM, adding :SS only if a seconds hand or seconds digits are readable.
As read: 3:02
